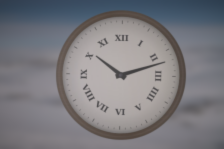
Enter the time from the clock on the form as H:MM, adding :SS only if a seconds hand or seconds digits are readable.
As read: 10:12
